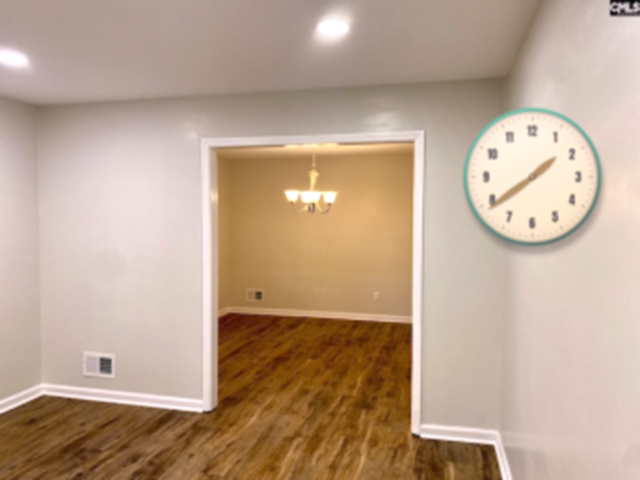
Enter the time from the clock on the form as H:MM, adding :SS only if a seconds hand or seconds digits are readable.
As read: 1:39
